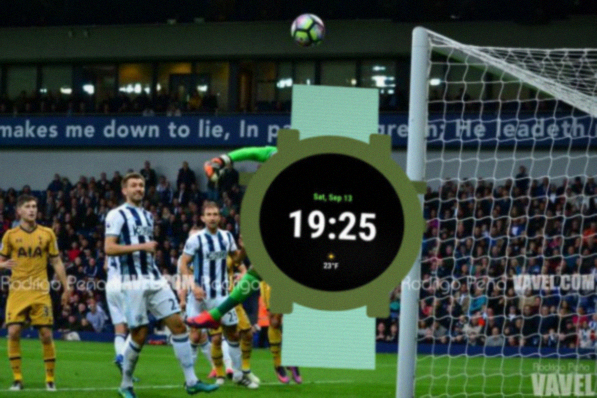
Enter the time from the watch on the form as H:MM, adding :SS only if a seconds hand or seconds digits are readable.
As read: 19:25
